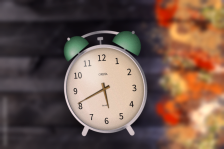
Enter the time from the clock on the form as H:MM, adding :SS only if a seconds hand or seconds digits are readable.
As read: 5:41
